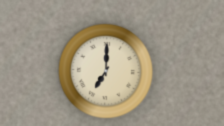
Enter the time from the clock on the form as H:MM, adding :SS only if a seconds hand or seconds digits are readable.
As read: 7:00
